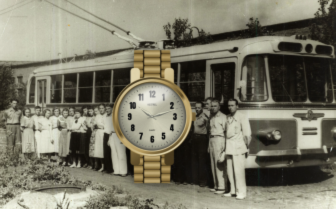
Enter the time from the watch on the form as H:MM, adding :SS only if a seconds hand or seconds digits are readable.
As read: 10:12
